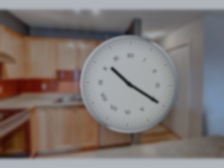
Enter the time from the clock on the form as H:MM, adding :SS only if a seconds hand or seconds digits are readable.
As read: 10:20
